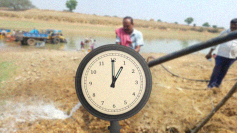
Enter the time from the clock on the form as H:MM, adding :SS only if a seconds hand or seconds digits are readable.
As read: 1:00
